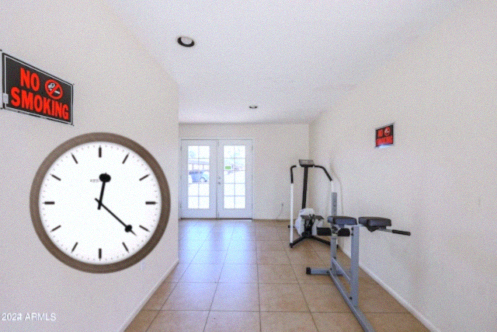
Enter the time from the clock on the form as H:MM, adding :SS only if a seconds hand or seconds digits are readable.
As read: 12:22
